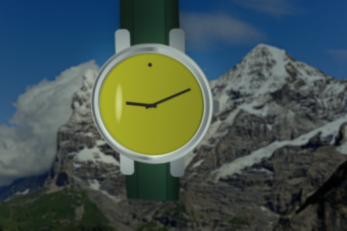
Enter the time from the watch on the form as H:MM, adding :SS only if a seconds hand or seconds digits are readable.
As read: 9:11
